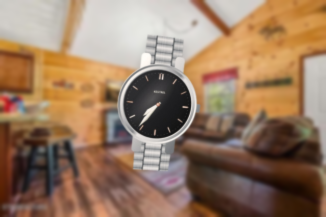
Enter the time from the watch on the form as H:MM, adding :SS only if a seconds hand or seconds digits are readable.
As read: 7:36
